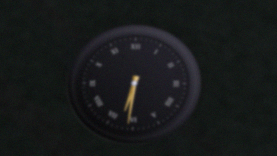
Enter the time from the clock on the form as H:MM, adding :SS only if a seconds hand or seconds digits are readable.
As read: 6:31
